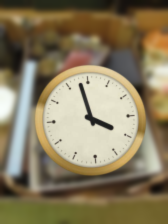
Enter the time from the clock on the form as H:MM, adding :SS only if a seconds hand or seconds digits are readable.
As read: 3:58
